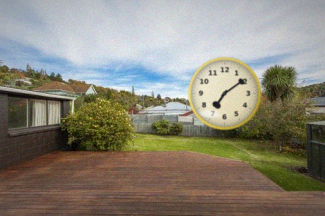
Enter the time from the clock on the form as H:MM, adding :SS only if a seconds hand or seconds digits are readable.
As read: 7:09
